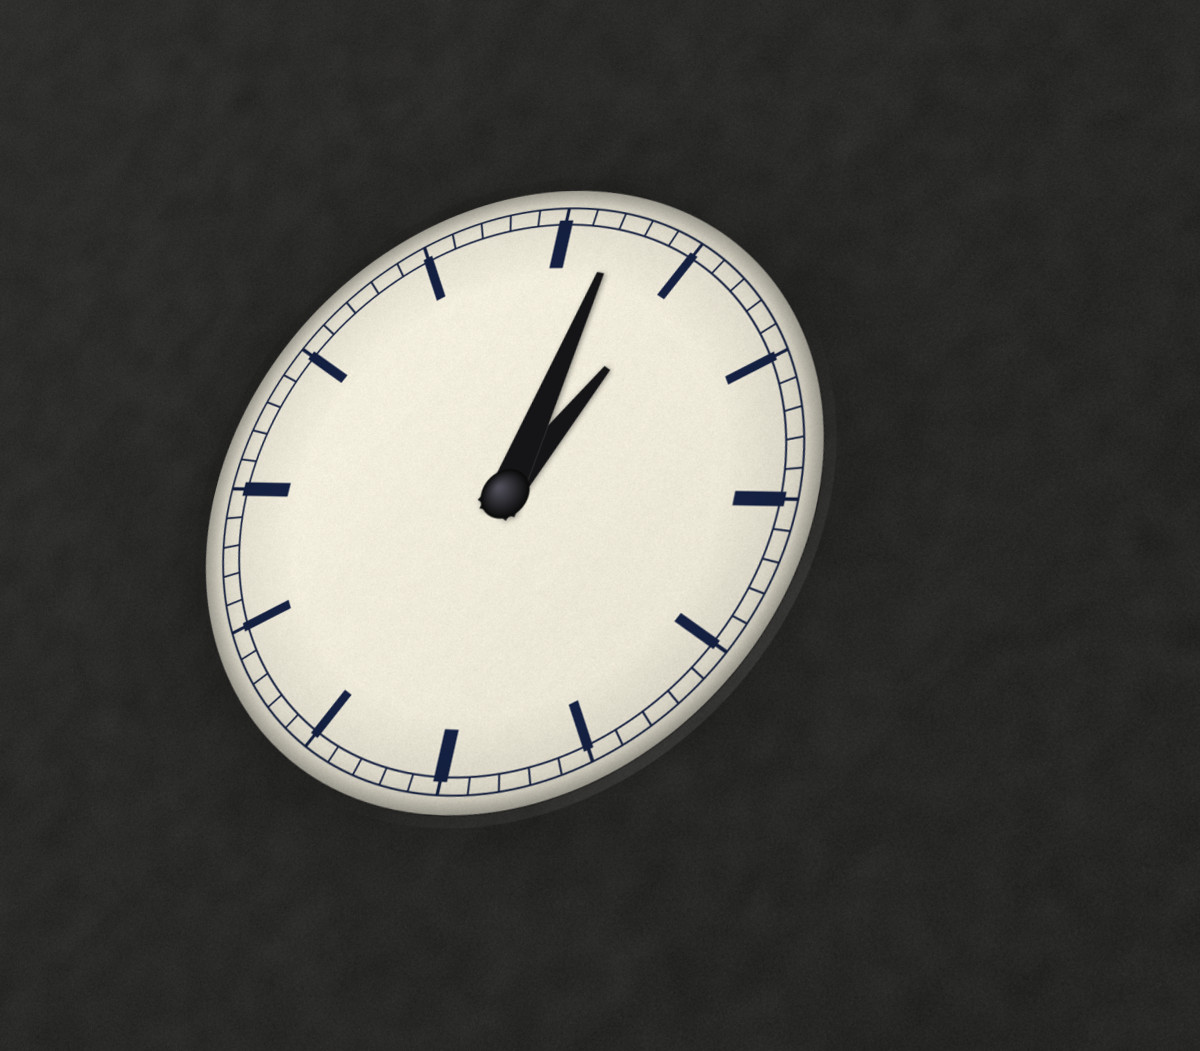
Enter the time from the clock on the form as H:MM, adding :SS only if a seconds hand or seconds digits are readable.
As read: 1:02
